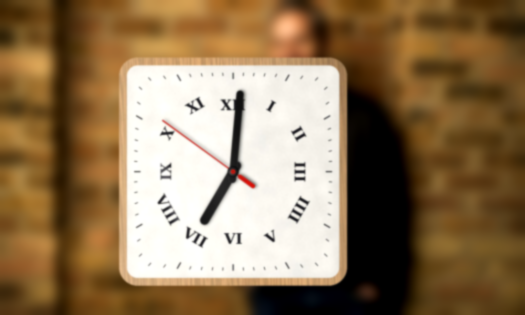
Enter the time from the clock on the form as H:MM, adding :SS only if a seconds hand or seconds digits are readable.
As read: 7:00:51
